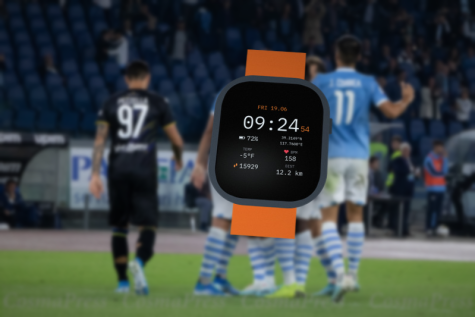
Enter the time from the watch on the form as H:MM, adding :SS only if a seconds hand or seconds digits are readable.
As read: 9:24:54
